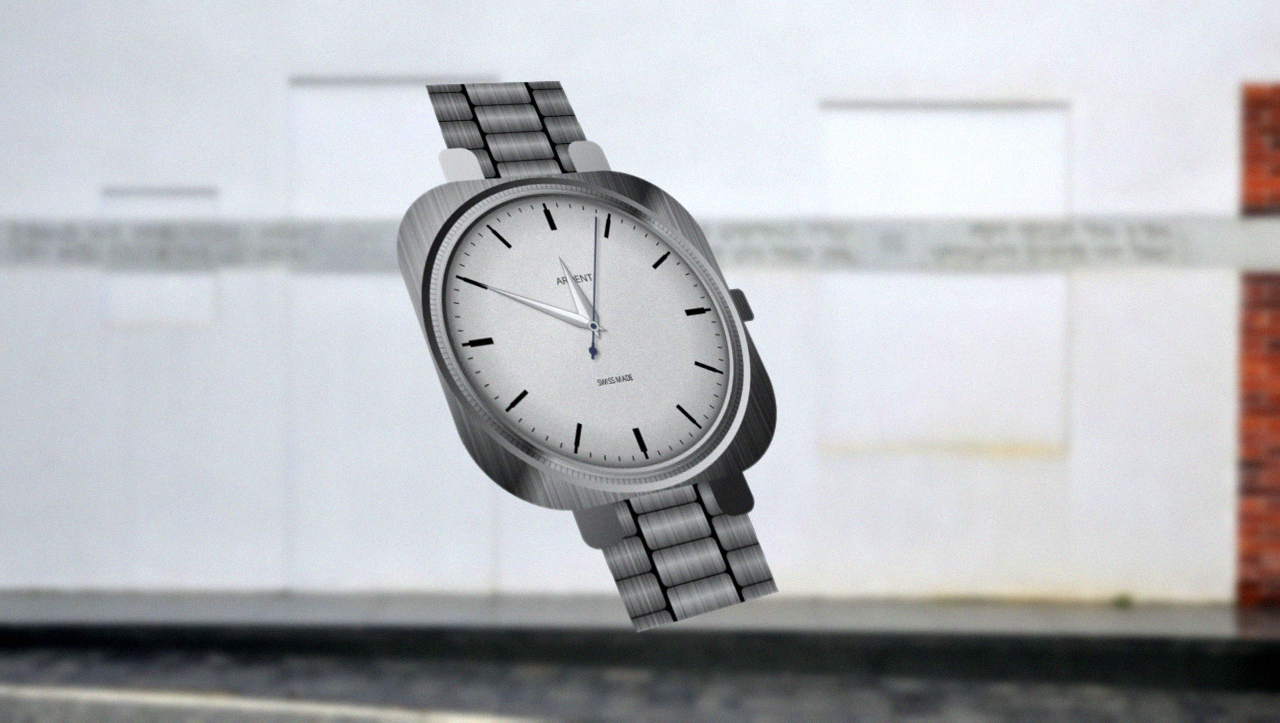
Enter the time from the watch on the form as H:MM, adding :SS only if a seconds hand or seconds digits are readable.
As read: 11:50:04
